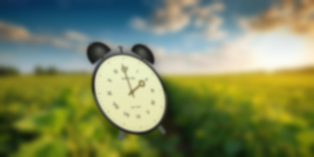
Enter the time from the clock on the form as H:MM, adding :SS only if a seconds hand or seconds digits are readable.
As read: 1:59
